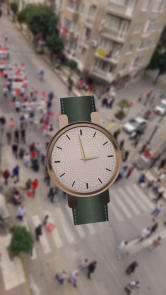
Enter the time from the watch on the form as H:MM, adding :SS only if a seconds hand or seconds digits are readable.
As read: 2:59
